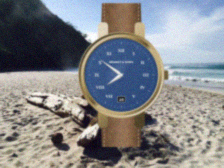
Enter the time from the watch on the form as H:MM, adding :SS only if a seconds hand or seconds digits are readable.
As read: 7:51
